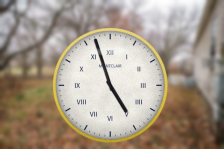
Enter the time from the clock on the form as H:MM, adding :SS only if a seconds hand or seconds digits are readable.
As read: 4:57
